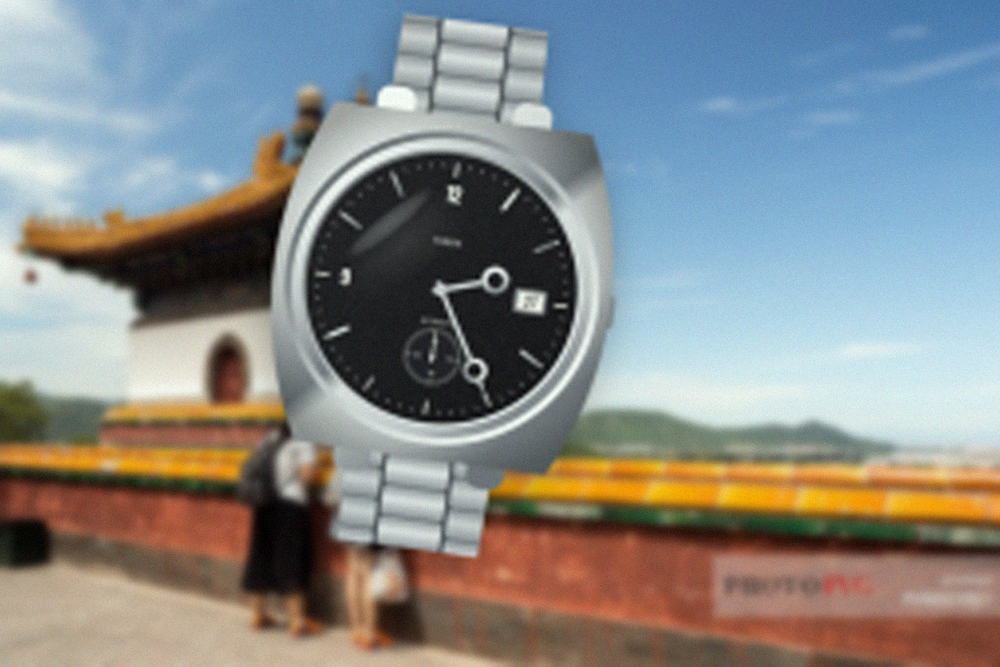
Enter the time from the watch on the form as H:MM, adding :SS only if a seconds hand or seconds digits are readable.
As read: 2:25
